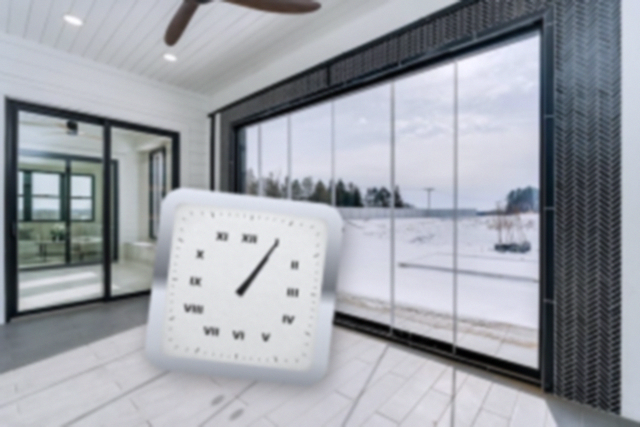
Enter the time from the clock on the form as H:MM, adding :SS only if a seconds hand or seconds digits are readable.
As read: 1:05
